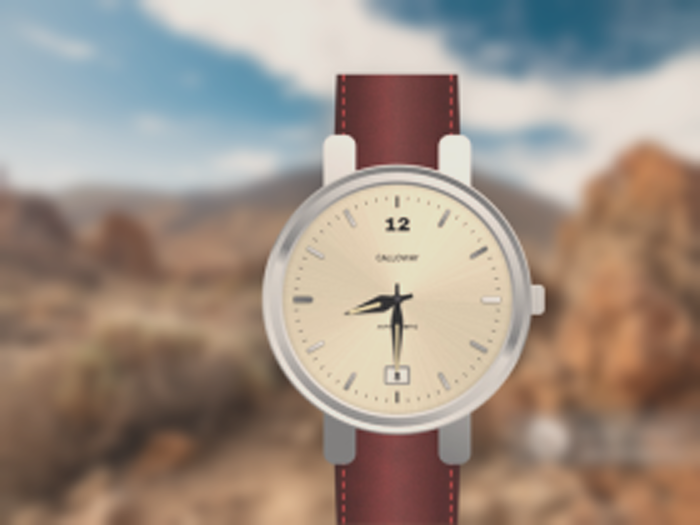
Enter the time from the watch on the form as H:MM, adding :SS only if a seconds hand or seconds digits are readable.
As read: 8:30
